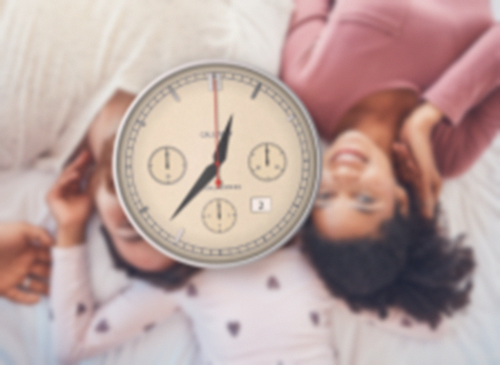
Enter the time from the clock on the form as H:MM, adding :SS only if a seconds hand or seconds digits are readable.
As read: 12:37
